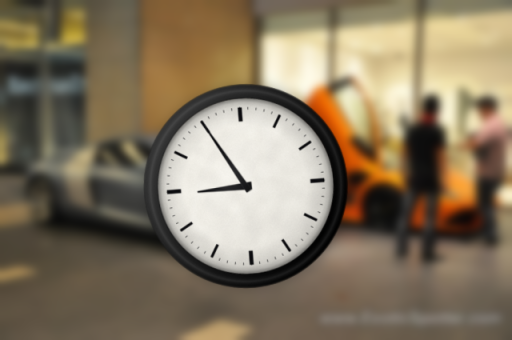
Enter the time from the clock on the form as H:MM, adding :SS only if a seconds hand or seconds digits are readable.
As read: 8:55
